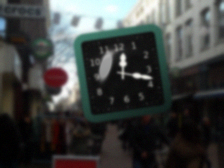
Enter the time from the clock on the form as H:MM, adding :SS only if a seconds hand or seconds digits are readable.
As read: 12:18
